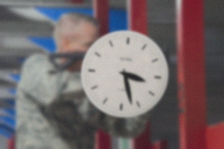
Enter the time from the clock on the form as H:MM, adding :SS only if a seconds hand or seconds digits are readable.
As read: 3:27
